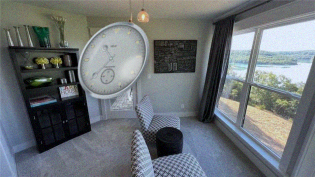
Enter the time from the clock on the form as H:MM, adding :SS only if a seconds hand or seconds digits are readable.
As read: 10:37
